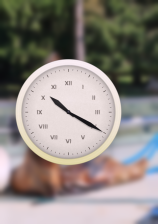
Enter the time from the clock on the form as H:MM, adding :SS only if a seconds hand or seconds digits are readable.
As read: 10:20
